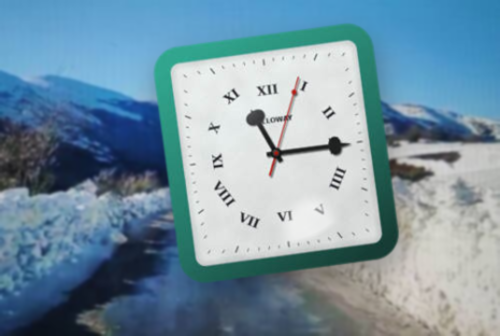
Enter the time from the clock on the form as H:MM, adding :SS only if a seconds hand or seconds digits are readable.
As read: 11:15:04
